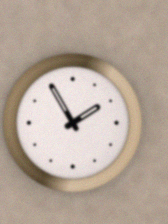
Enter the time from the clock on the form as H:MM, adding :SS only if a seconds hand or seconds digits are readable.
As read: 1:55
